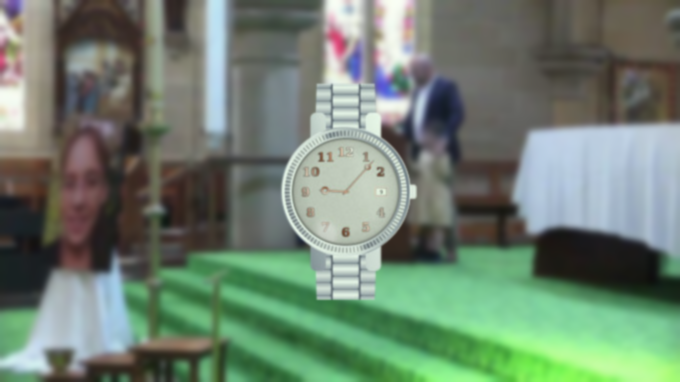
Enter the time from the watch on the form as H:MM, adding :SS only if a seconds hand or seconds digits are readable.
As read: 9:07
